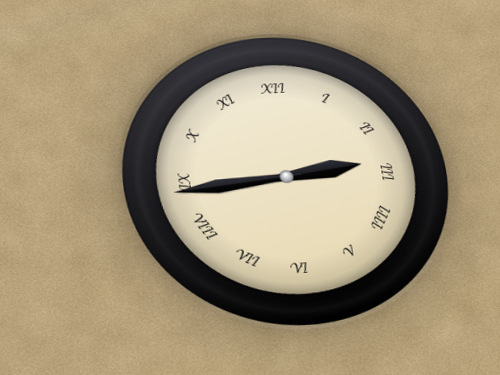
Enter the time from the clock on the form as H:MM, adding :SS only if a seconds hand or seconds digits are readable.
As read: 2:44
